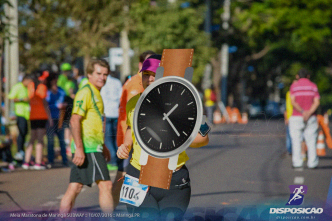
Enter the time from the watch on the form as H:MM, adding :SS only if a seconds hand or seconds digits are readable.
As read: 1:22
